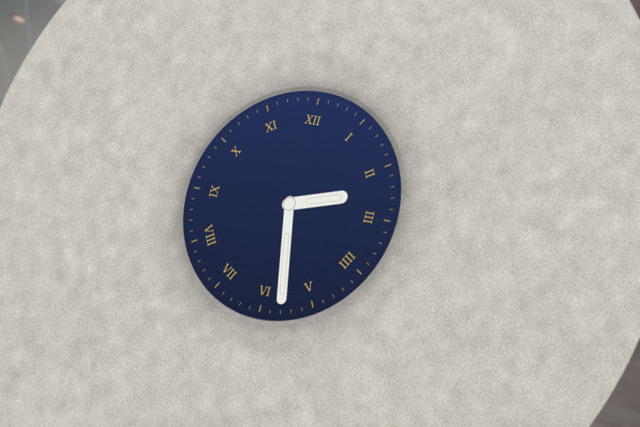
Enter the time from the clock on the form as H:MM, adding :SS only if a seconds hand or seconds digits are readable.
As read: 2:28
